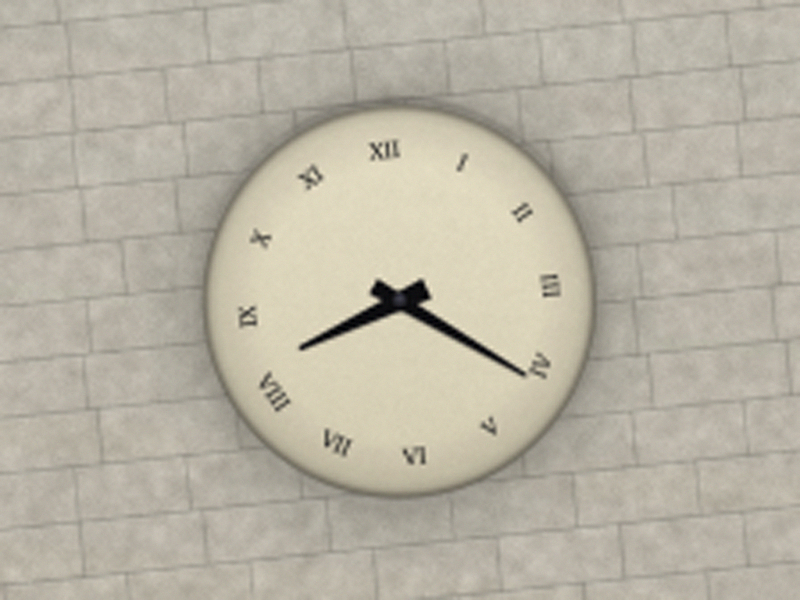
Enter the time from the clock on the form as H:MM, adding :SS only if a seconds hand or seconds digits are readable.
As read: 8:21
